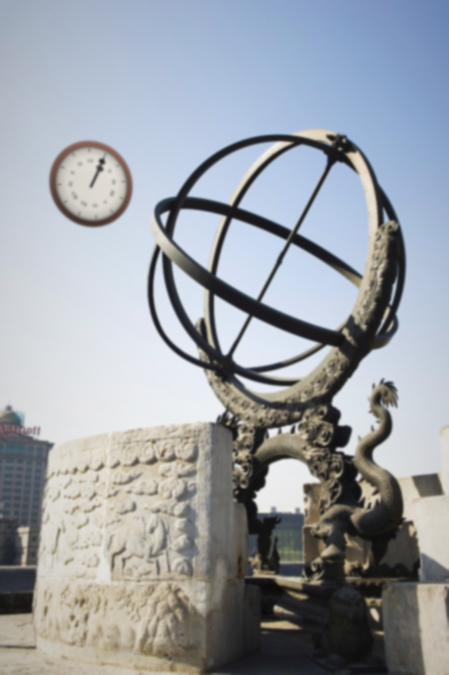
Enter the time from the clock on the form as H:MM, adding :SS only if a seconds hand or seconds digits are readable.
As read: 1:05
